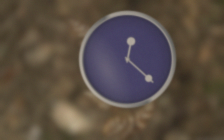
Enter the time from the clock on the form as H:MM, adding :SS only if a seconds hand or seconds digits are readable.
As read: 12:22
